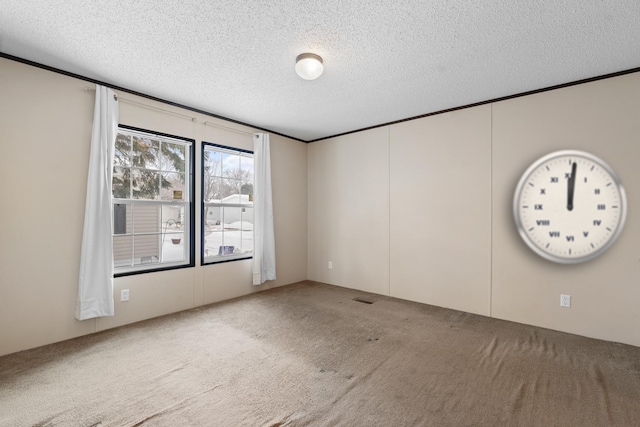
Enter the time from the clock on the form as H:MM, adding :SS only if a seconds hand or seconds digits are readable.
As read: 12:01
